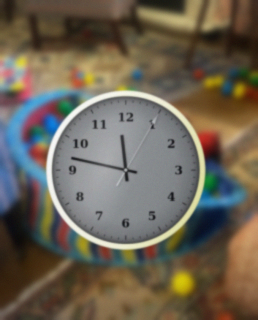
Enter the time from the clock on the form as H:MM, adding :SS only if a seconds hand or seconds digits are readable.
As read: 11:47:05
